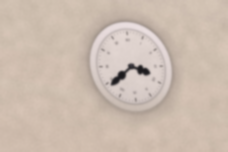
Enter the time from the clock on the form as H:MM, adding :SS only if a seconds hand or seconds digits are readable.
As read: 3:39
